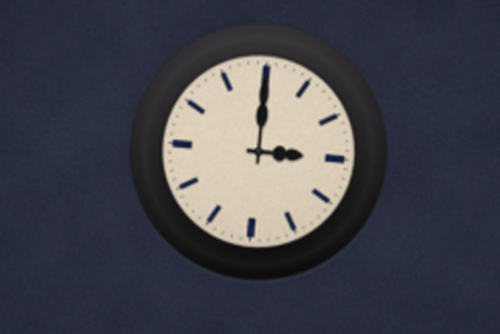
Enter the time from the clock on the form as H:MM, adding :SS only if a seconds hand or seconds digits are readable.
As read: 3:00
